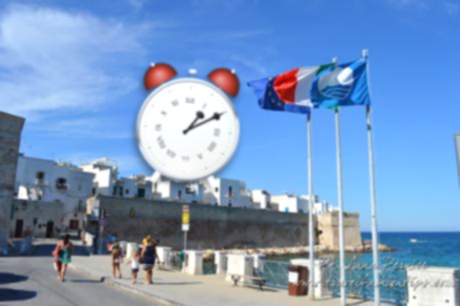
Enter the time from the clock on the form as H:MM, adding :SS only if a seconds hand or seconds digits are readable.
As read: 1:10
